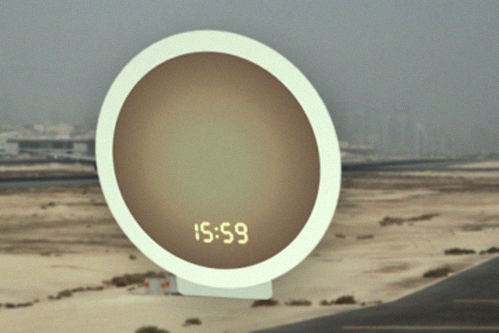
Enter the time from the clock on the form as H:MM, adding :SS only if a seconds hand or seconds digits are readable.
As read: 15:59
